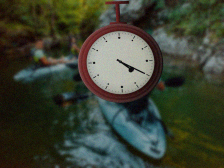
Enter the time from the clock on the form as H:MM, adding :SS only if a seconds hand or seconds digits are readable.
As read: 4:20
